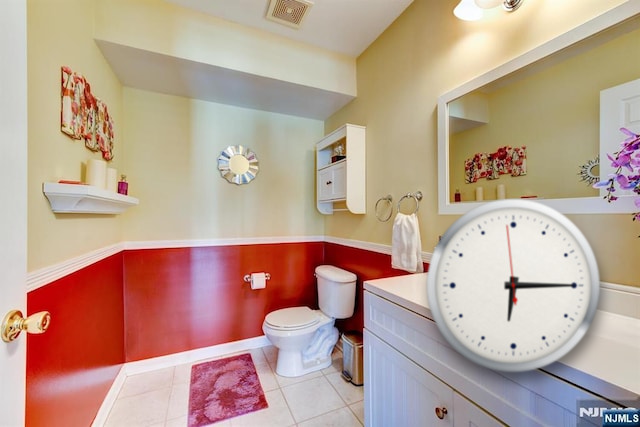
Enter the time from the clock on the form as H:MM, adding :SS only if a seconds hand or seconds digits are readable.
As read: 6:14:59
